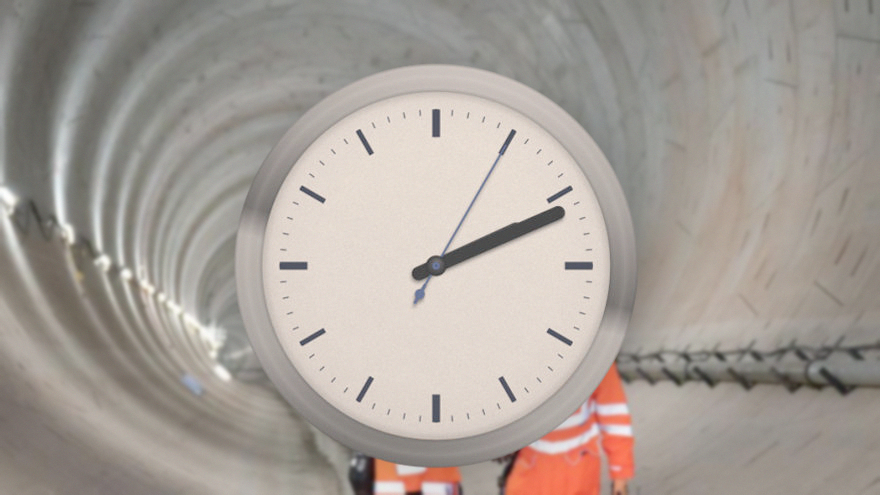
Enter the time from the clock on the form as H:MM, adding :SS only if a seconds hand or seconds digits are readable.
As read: 2:11:05
